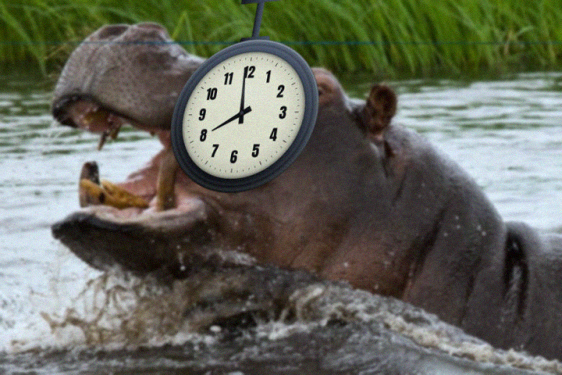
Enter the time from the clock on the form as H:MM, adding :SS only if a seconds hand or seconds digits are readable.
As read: 7:59
